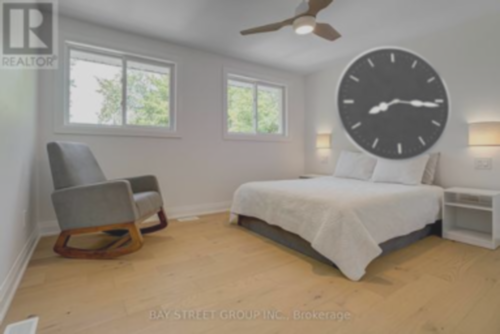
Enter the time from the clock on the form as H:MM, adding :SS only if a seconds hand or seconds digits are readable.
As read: 8:16
